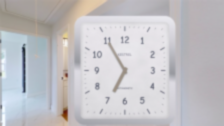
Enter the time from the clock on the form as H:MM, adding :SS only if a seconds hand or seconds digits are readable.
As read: 6:55
